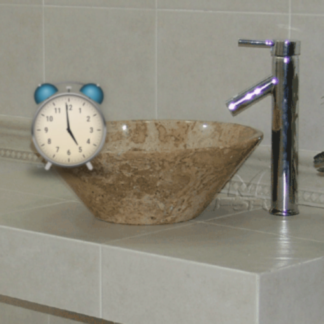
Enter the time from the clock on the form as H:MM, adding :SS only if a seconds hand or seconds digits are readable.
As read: 4:59
